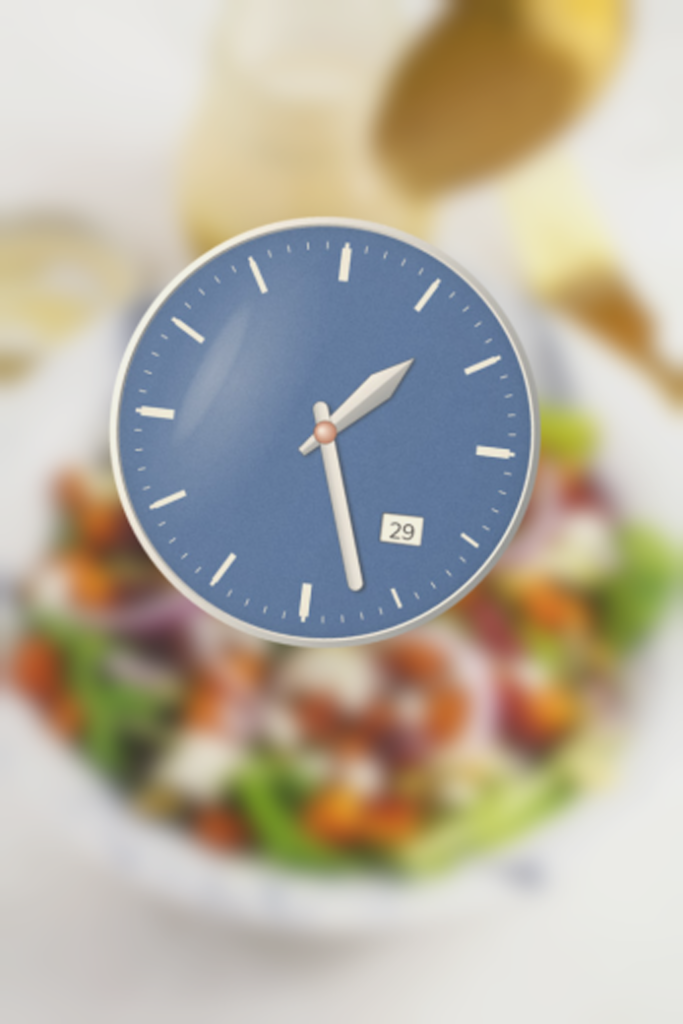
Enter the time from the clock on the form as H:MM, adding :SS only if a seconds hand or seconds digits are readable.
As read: 1:27
